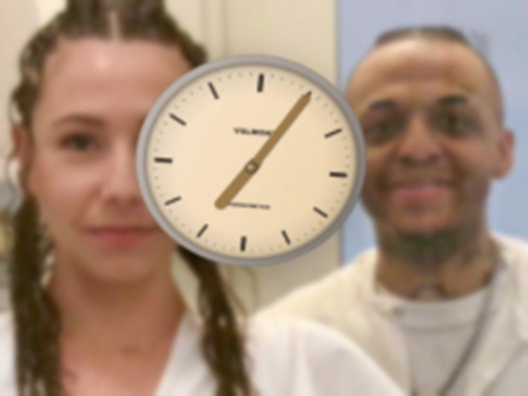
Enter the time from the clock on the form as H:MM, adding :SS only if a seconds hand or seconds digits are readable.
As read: 7:05
